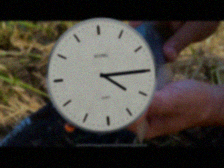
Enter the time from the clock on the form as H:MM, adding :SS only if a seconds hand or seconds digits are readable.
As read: 4:15
